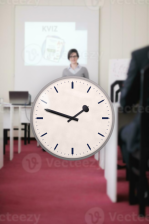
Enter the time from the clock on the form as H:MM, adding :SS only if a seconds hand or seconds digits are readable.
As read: 1:48
